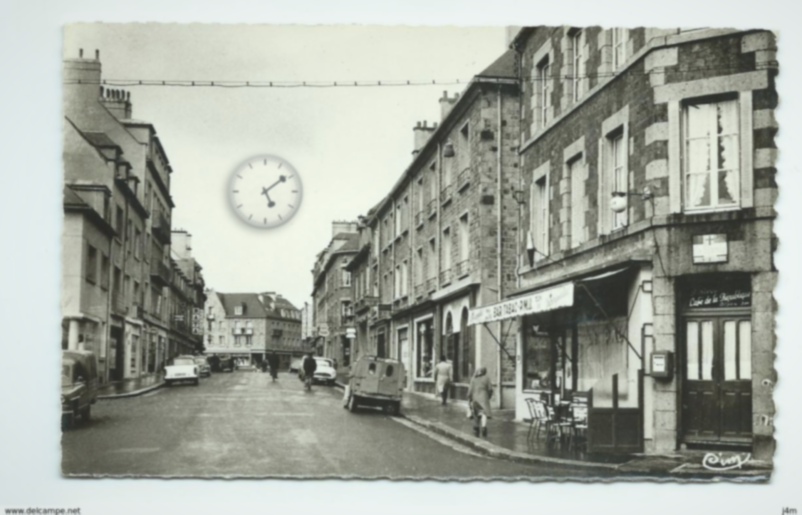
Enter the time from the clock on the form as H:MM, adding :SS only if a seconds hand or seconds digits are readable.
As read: 5:09
